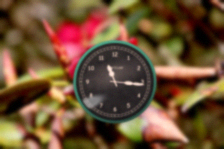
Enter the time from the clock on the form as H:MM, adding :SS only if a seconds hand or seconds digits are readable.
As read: 11:16
